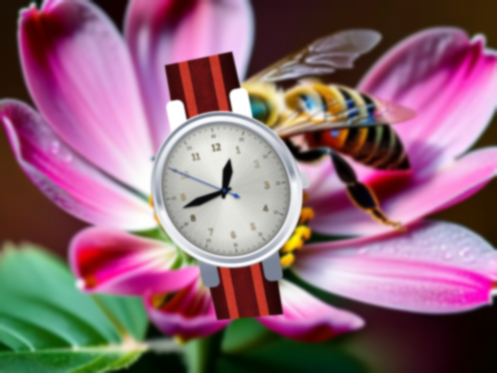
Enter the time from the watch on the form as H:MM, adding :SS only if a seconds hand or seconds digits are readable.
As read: 12:42:50
